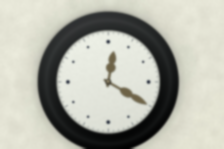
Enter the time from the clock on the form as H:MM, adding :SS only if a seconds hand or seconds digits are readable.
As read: 12:20
